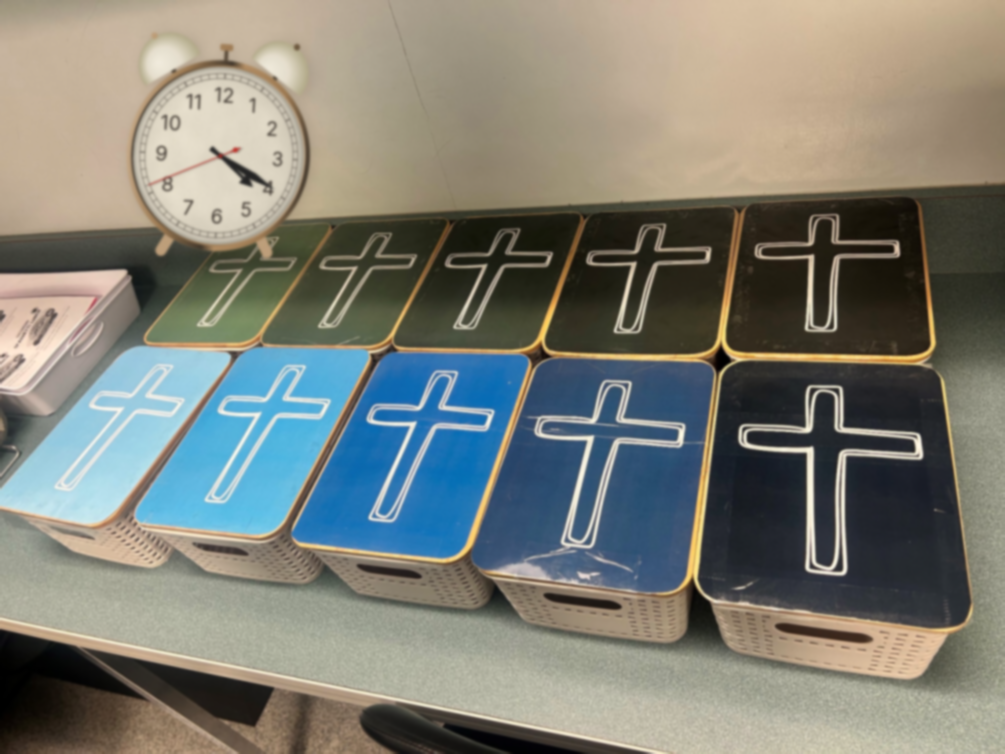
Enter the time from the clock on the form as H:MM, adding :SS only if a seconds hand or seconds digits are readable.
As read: 4:19:41
